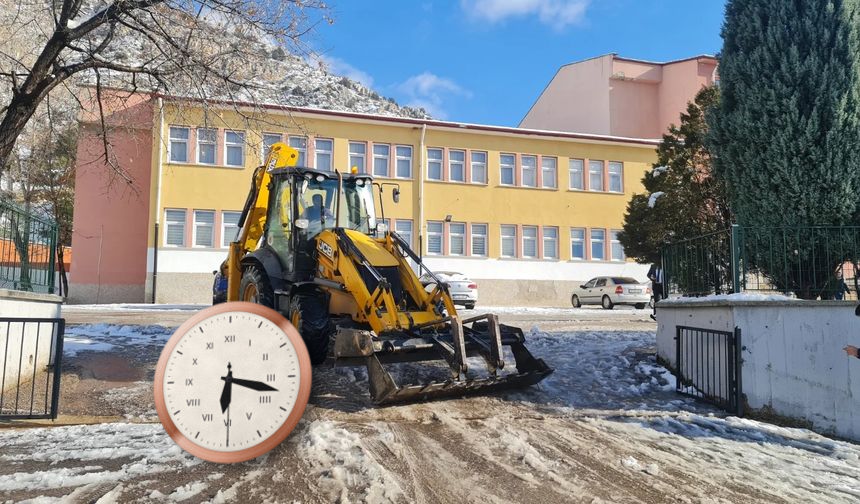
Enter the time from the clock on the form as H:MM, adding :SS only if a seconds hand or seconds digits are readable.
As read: 6:17:30
